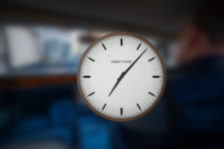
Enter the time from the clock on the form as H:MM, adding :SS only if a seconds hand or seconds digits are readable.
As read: 7:07
